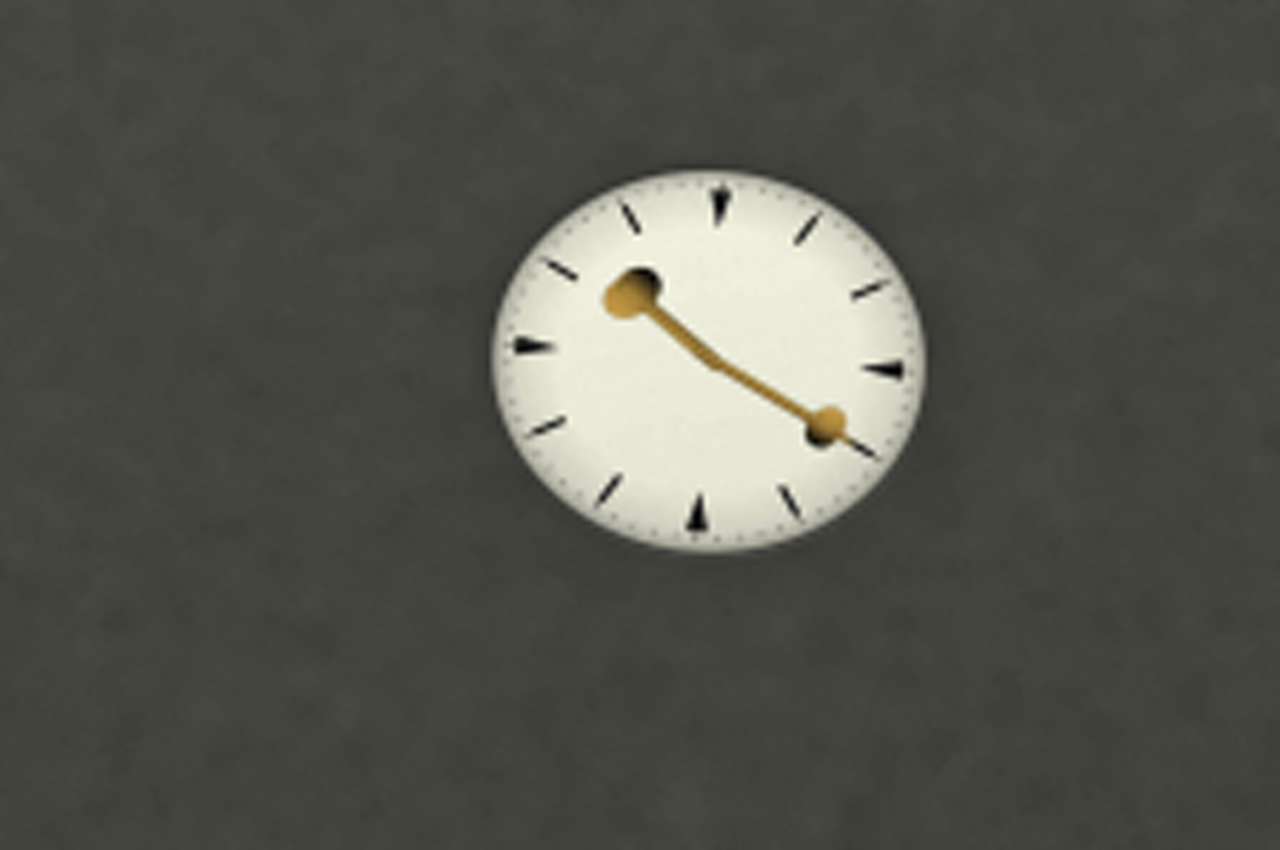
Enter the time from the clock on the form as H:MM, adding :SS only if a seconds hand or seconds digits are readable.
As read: 10:20
